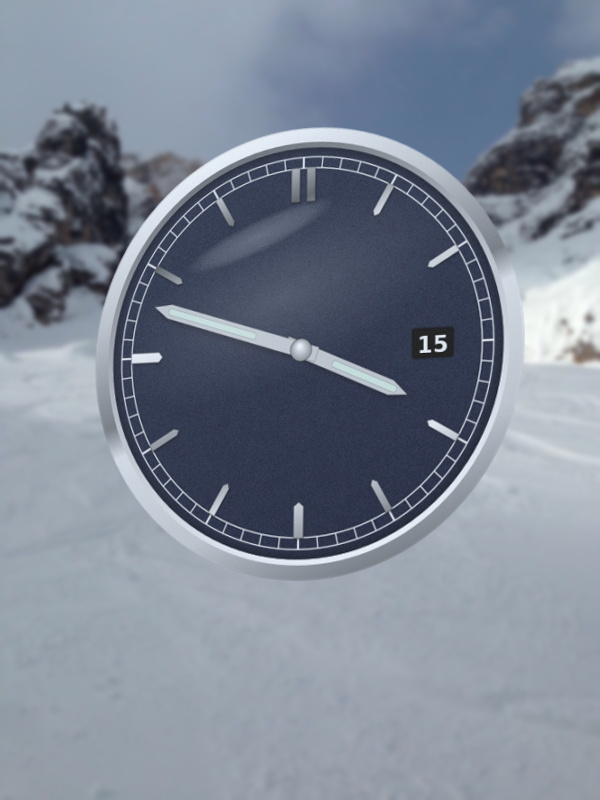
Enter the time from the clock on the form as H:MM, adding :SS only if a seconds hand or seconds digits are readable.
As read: 3:48
